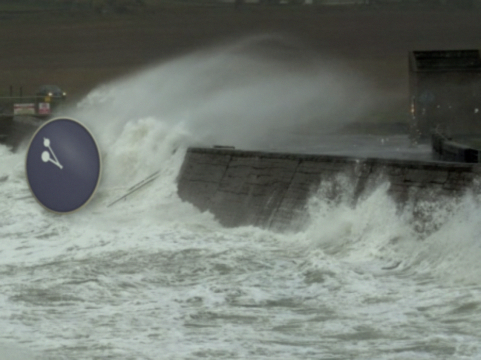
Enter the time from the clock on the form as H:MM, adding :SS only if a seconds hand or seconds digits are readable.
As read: 9:54
